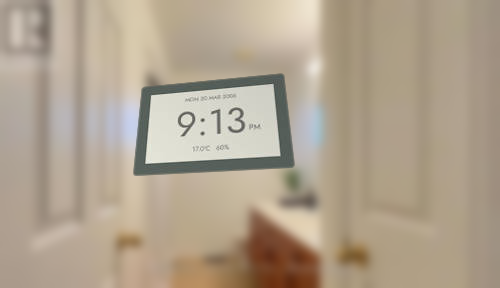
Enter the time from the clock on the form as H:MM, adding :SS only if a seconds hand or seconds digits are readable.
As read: 9:13
